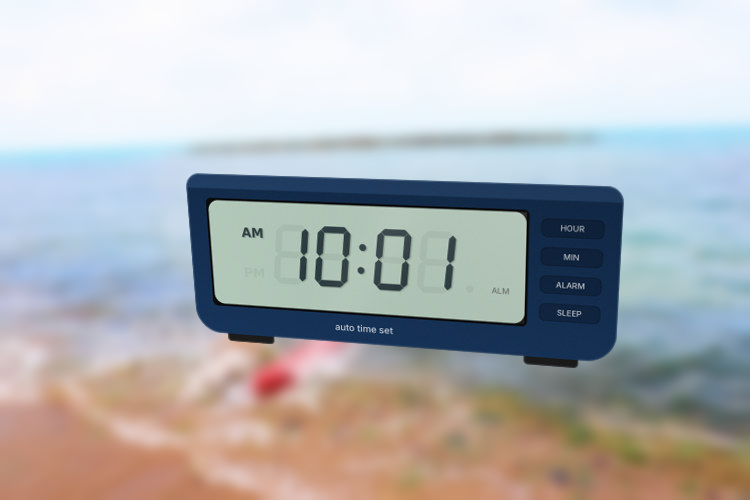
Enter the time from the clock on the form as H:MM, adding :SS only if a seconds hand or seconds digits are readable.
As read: 10:01
